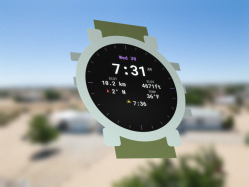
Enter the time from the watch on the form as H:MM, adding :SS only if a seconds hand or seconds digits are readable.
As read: 7:31
